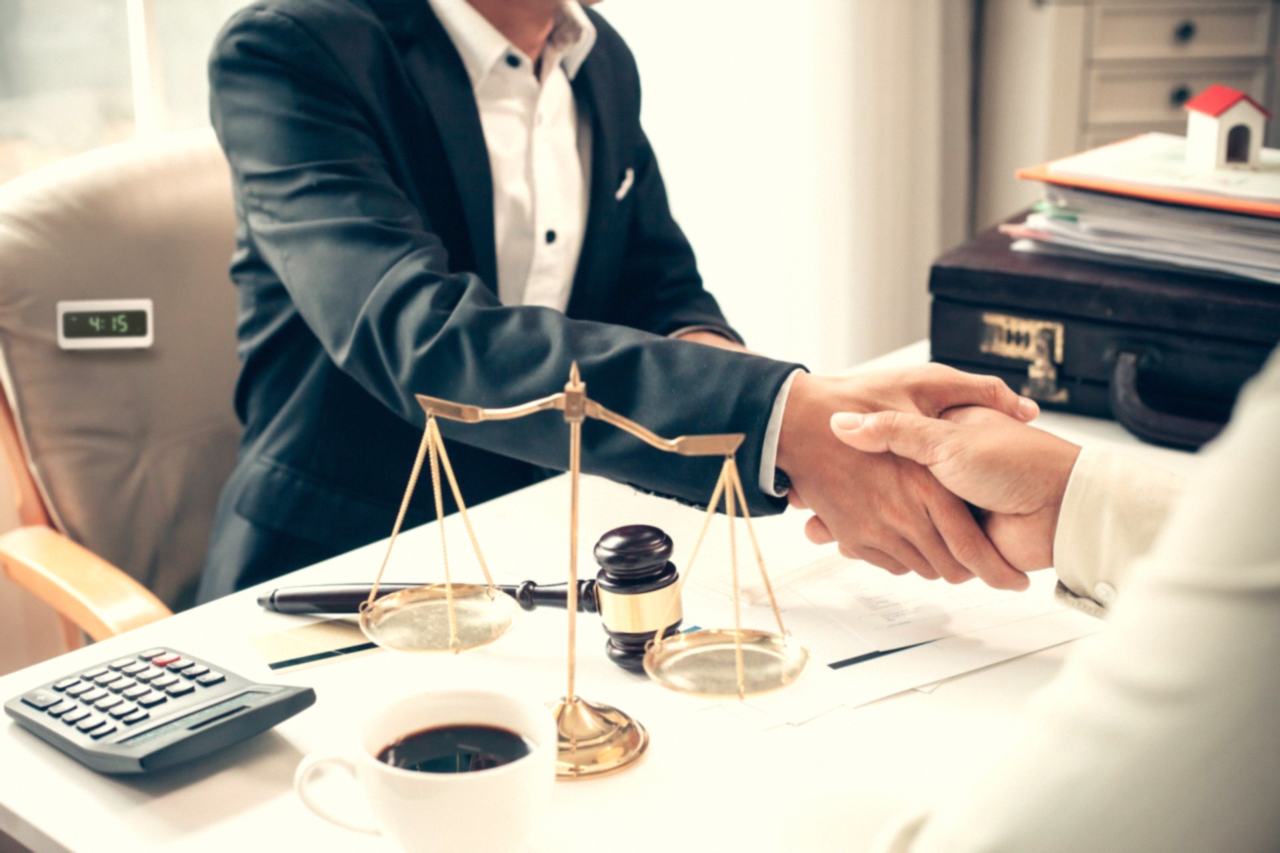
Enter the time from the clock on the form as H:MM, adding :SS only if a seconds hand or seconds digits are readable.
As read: 4:15
